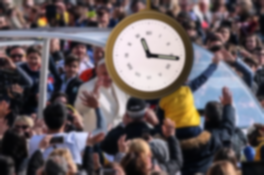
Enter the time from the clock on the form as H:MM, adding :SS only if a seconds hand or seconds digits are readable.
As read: 11:16
